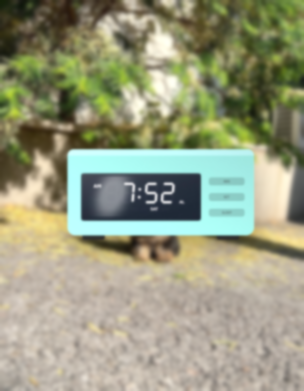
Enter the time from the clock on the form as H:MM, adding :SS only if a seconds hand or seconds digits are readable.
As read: 7:52
